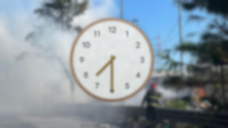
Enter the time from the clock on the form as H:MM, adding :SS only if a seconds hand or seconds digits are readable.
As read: 7:30
